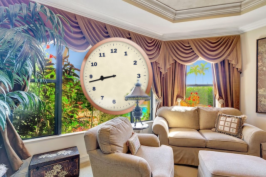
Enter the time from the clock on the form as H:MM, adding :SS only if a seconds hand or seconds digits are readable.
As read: 8:43
